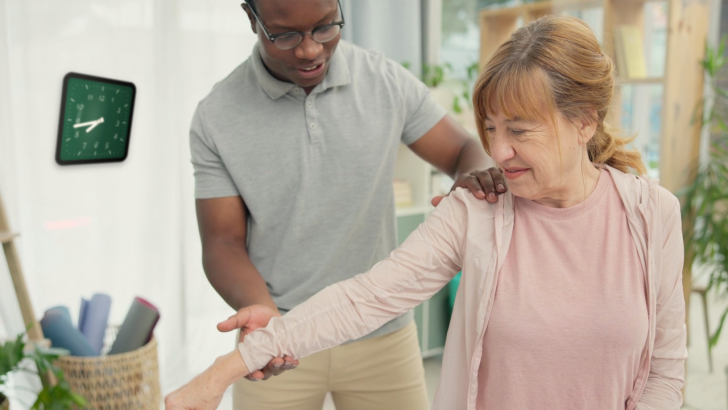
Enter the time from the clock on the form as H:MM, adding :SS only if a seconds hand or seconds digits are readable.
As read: 7:43
